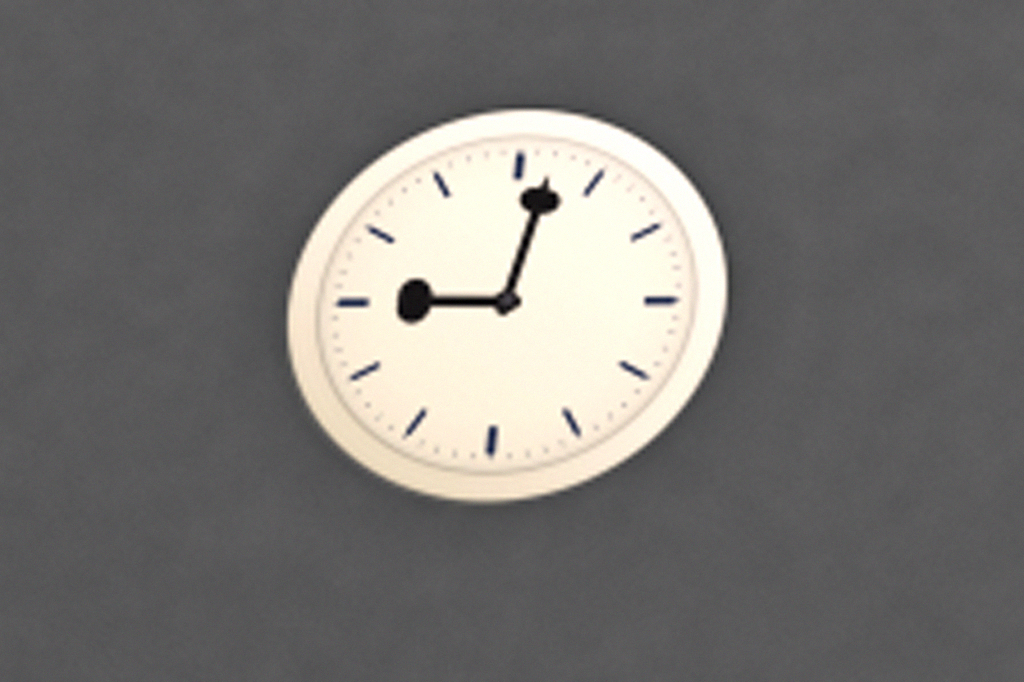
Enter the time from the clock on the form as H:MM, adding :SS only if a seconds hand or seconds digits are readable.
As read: 9:02
